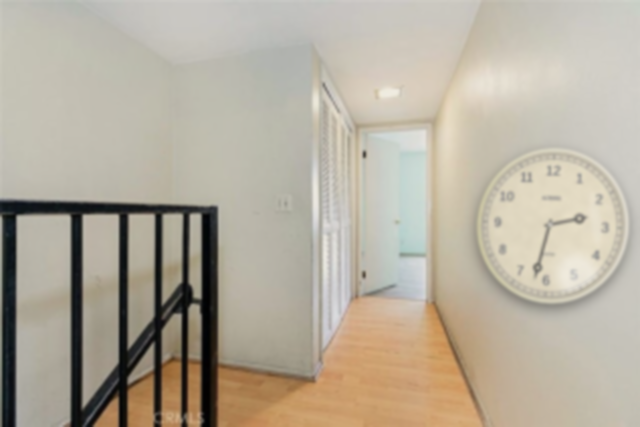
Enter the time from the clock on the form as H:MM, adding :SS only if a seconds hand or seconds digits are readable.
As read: 2:32
